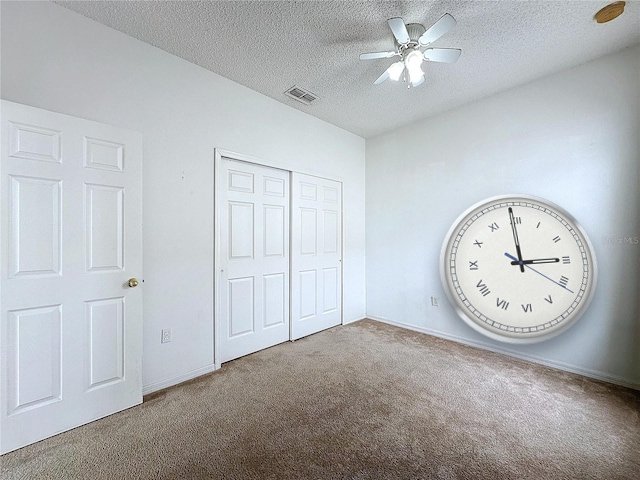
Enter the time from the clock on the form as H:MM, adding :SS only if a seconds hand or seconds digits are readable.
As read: 2:59:21
